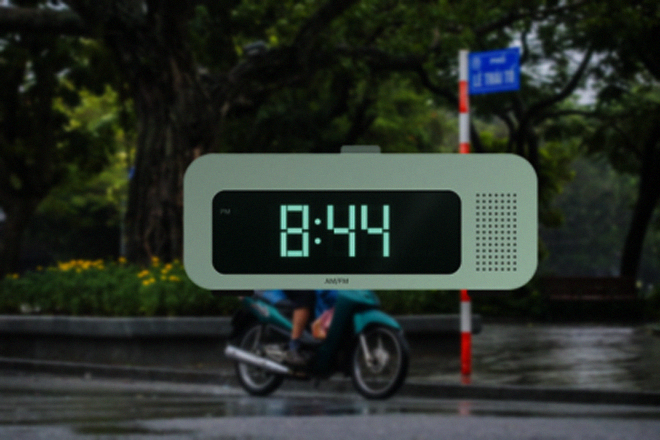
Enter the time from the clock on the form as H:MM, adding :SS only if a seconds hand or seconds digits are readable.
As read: 8:44
